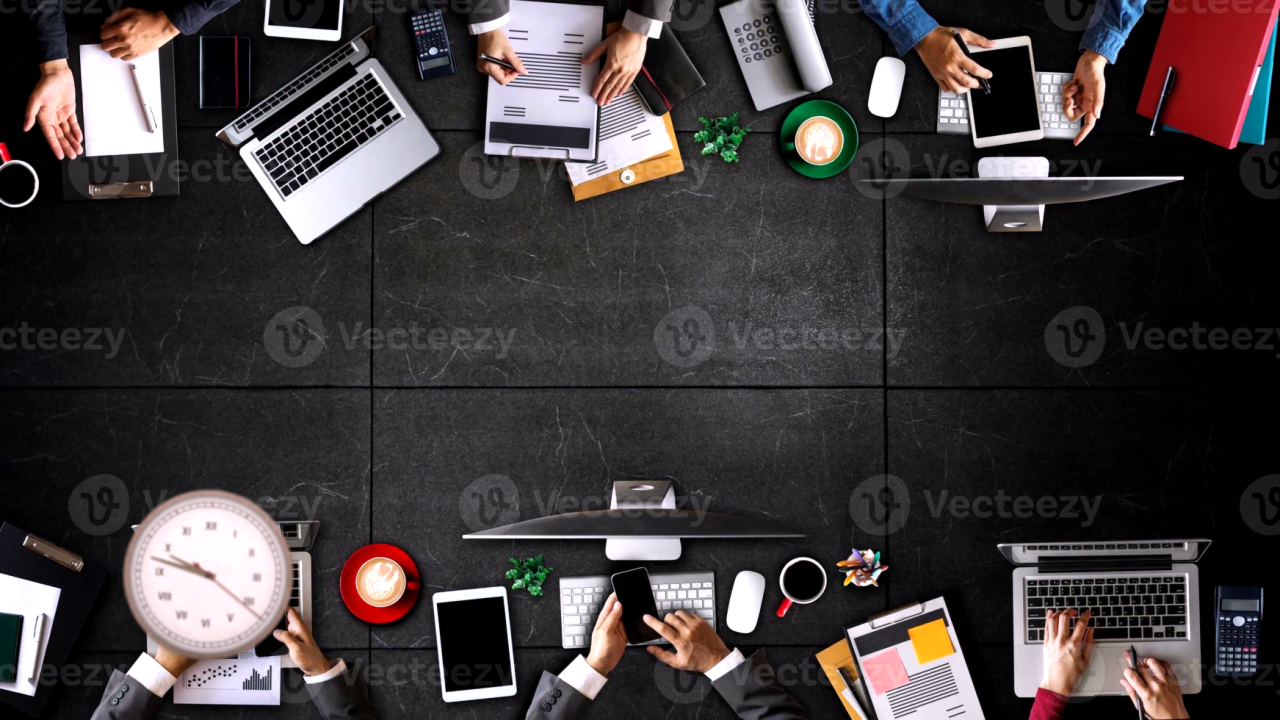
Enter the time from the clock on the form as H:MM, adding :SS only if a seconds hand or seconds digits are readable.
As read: 9:47:21
